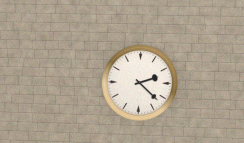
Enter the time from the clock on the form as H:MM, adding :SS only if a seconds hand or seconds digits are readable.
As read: 2:22
